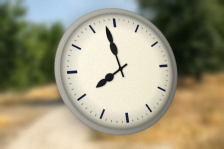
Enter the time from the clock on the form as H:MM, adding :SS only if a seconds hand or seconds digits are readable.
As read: 7:58
